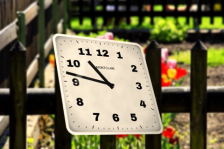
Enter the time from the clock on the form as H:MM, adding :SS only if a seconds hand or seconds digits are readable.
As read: 10:47
